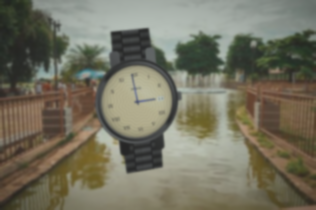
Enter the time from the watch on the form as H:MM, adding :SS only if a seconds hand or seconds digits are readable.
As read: 2:59
